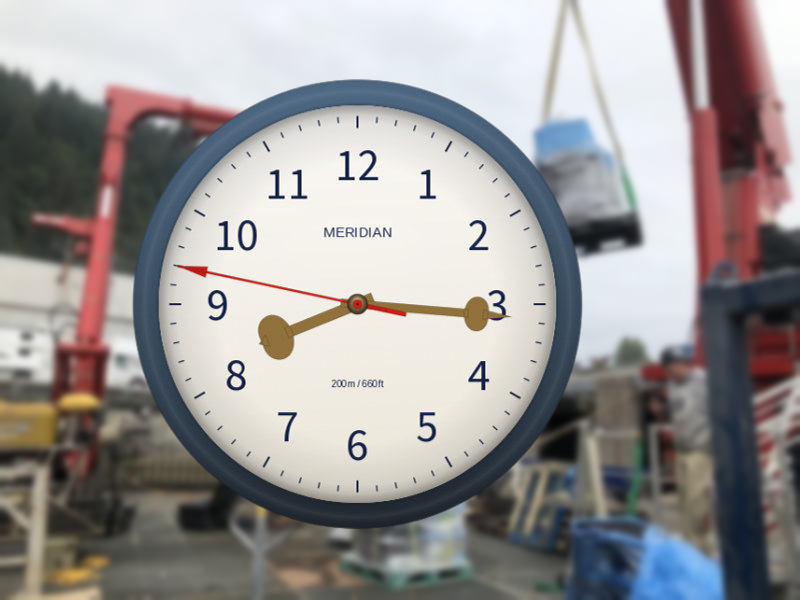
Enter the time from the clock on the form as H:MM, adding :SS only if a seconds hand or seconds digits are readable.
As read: 8:15:47
